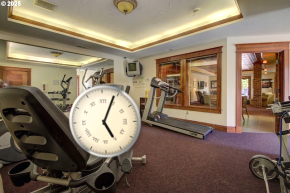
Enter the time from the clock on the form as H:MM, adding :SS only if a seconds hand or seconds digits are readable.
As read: 5:04
